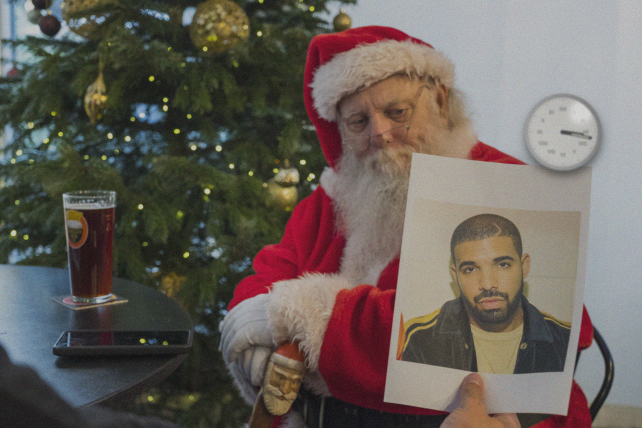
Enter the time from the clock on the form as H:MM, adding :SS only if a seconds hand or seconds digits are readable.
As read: 3:17
